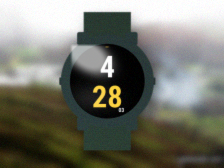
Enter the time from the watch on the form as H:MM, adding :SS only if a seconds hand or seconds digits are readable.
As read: 4:28
